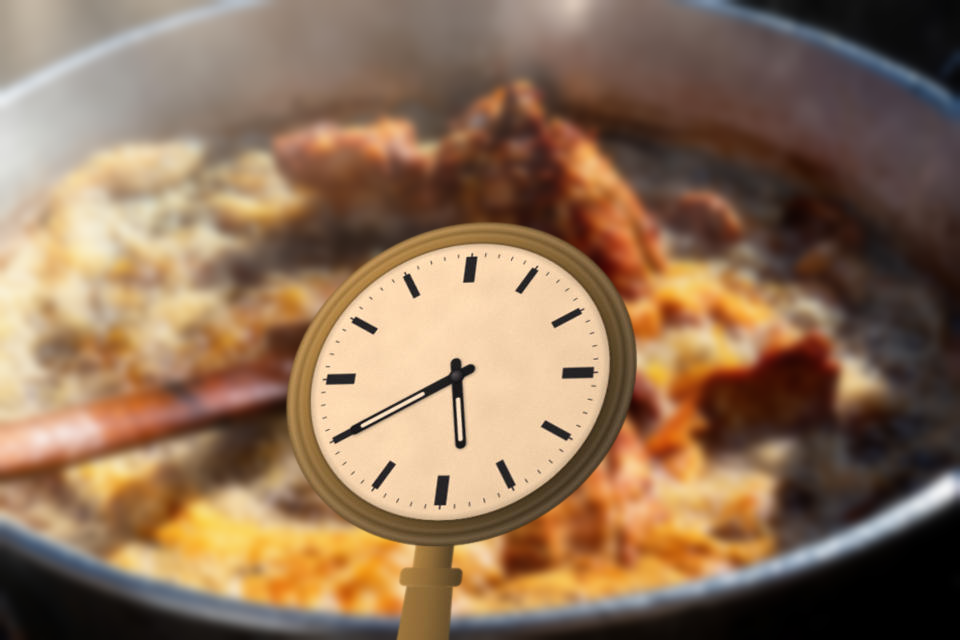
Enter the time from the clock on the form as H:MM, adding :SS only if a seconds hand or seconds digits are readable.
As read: 5:40
